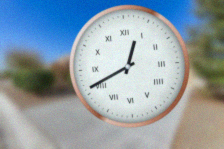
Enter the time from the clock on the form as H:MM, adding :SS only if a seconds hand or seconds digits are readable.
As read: 12:41
